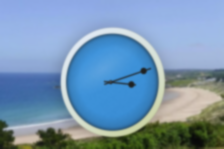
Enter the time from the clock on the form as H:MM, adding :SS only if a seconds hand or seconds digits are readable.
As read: 3:12
